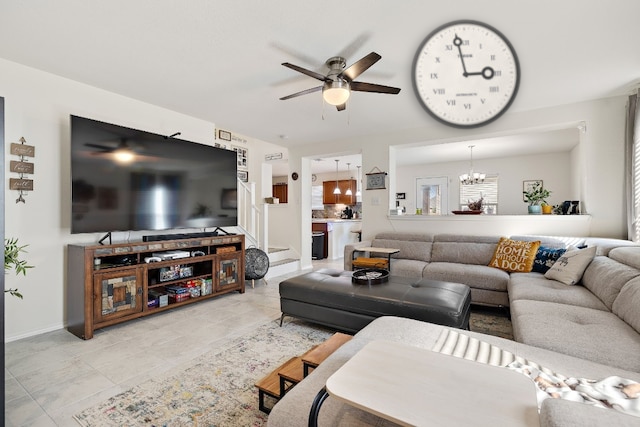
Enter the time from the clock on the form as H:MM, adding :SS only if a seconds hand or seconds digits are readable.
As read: 2:58
